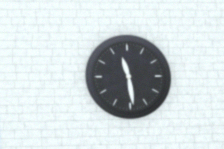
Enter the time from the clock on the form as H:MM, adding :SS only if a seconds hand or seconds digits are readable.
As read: 11:29
